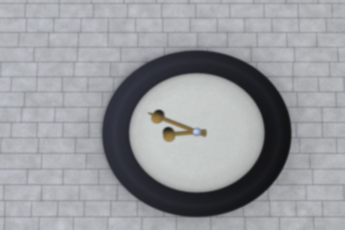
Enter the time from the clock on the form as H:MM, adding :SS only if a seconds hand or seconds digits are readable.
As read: 8:49
